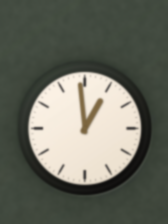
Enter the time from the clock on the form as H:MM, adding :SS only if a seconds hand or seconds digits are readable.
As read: 12:59
